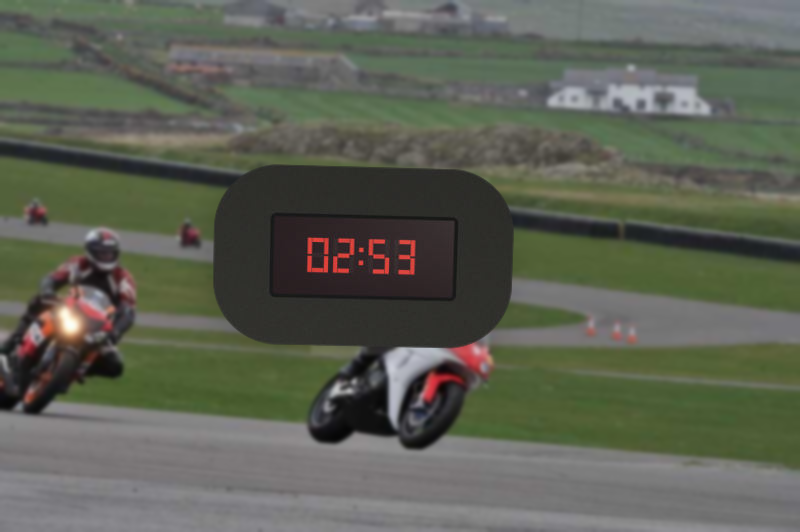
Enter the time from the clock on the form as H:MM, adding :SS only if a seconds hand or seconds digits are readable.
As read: 2:53
